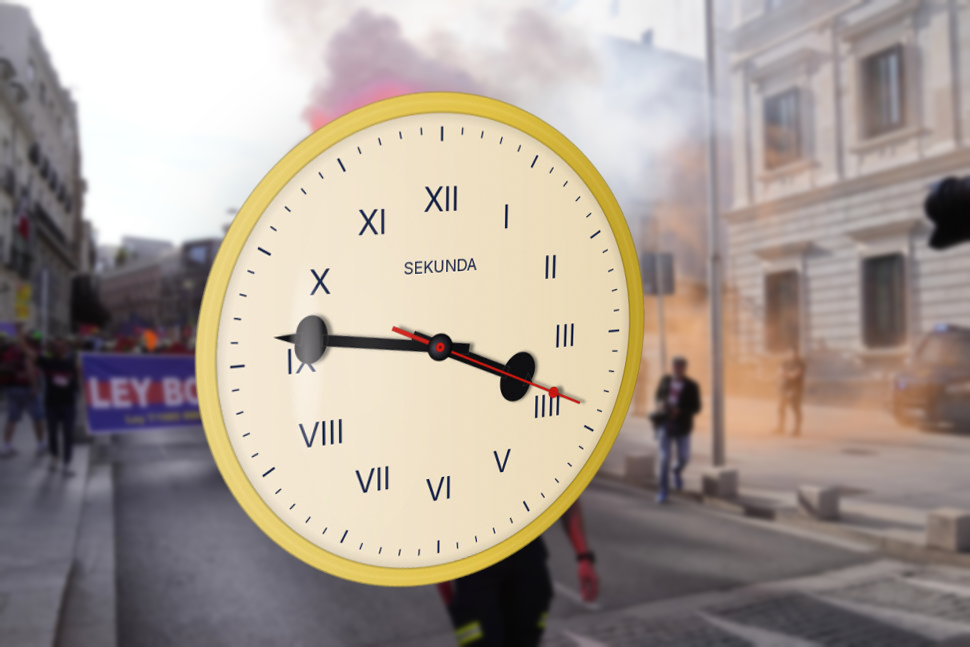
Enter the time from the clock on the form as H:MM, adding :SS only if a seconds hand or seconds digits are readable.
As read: 3:46:19
